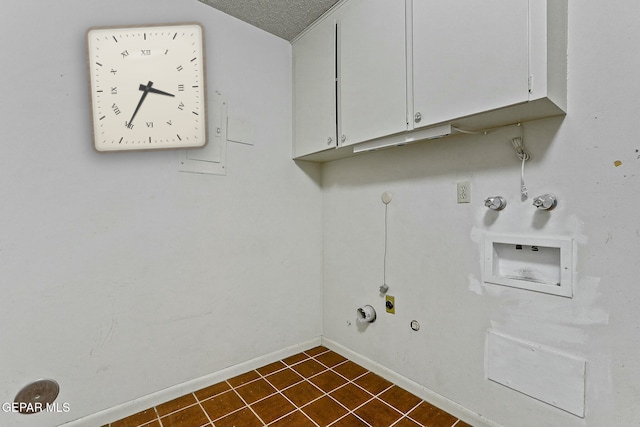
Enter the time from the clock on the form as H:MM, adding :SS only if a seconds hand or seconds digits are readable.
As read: 3:35
